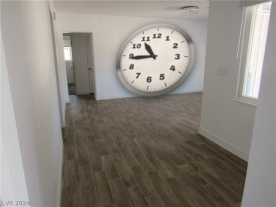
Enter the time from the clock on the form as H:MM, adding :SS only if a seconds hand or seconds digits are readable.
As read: 10:44
